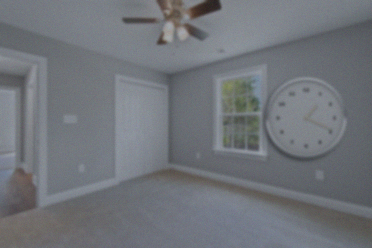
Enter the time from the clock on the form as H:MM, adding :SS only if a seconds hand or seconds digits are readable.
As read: 1:19
